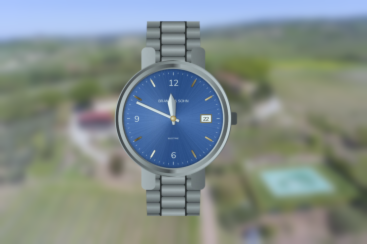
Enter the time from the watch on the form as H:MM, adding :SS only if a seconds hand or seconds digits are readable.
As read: 11:49
